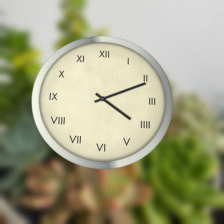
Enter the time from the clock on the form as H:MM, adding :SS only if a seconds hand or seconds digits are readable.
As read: 4:11
